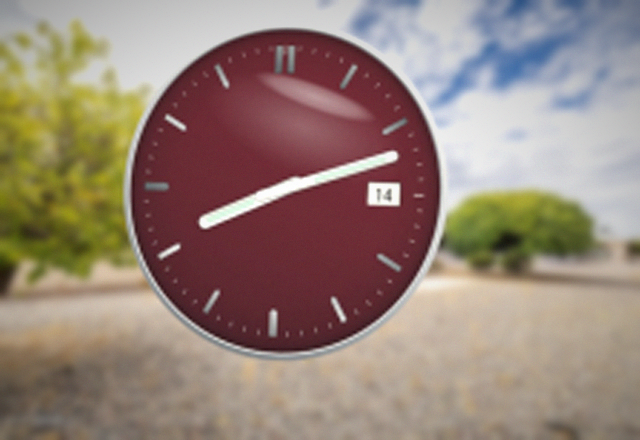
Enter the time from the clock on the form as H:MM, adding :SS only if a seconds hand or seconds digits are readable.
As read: 8:12
